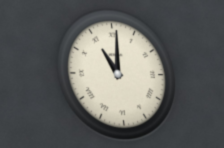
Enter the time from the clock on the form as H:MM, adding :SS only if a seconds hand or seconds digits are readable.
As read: 11:01
